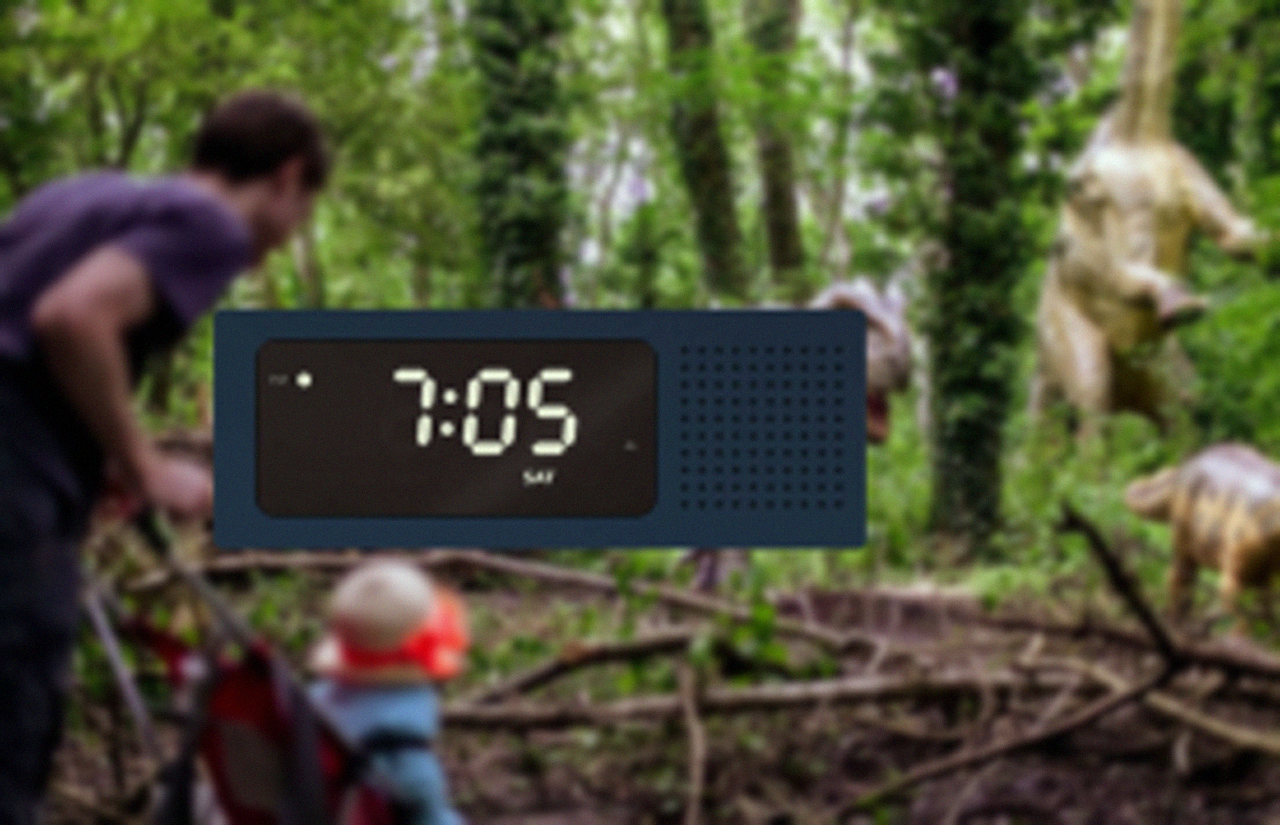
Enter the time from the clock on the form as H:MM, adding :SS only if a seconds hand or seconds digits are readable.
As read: 7:05
